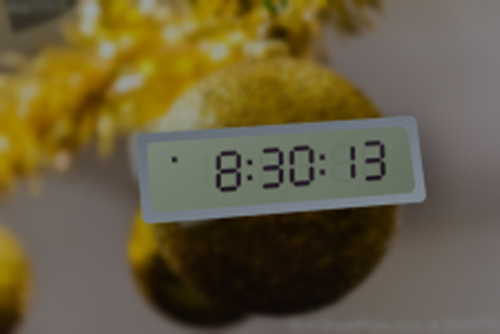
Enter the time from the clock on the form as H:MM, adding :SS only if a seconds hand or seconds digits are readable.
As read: 8:30:13
